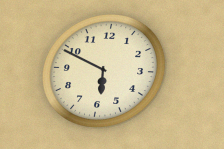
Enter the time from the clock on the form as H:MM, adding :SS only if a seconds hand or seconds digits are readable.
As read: 5:49
